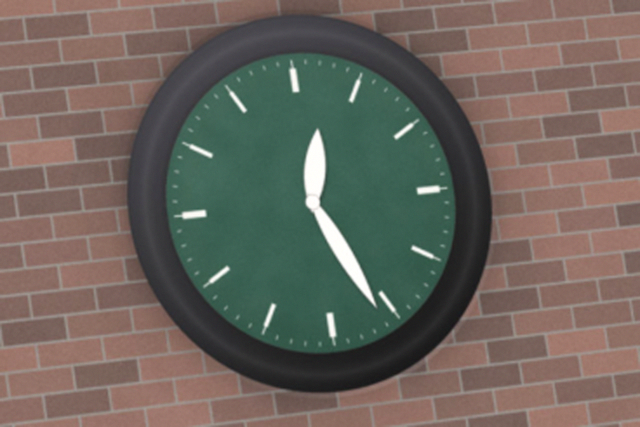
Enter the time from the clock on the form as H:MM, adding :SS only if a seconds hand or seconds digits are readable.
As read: 12:26
